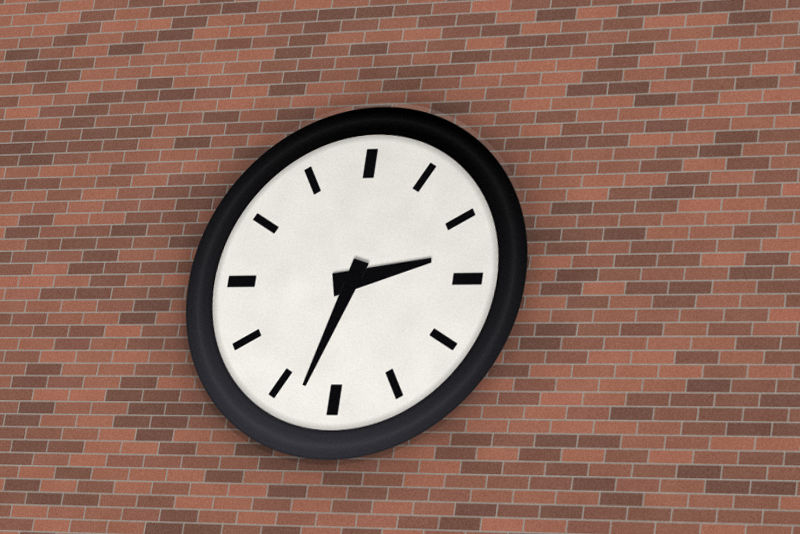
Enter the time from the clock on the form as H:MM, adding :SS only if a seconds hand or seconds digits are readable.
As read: 2:33
